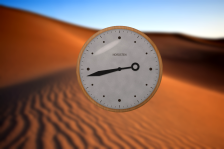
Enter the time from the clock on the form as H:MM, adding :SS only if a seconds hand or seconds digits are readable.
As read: 2:43
